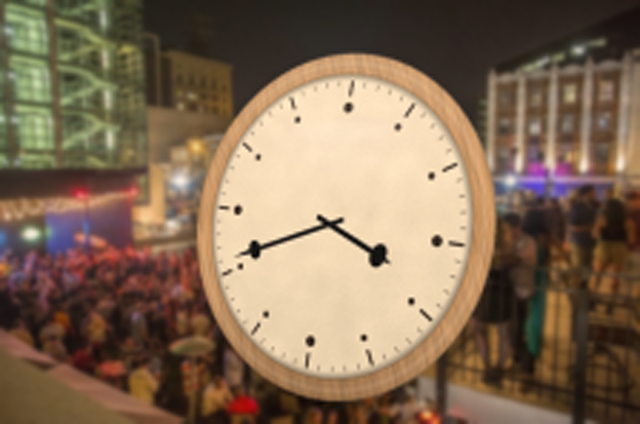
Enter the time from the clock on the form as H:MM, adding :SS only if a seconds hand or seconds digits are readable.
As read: 3:41
